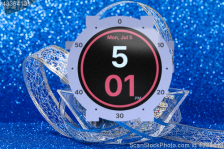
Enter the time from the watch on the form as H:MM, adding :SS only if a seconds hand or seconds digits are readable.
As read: 5:01
